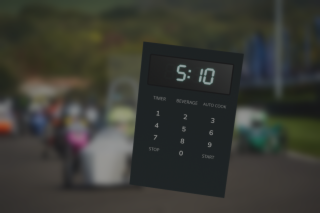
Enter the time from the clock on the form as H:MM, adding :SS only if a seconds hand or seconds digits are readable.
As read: 5:10
